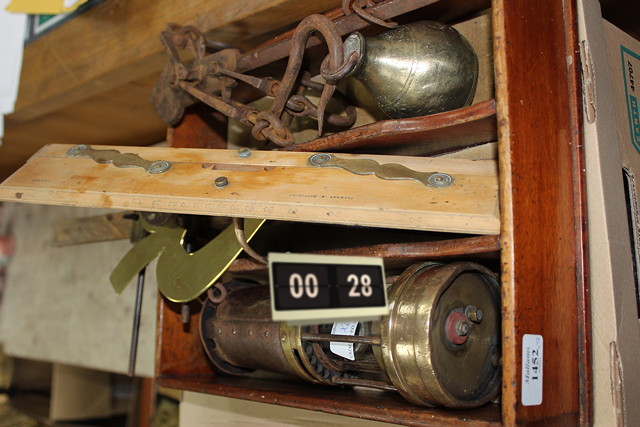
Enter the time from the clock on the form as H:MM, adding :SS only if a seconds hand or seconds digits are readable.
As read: 0:28
